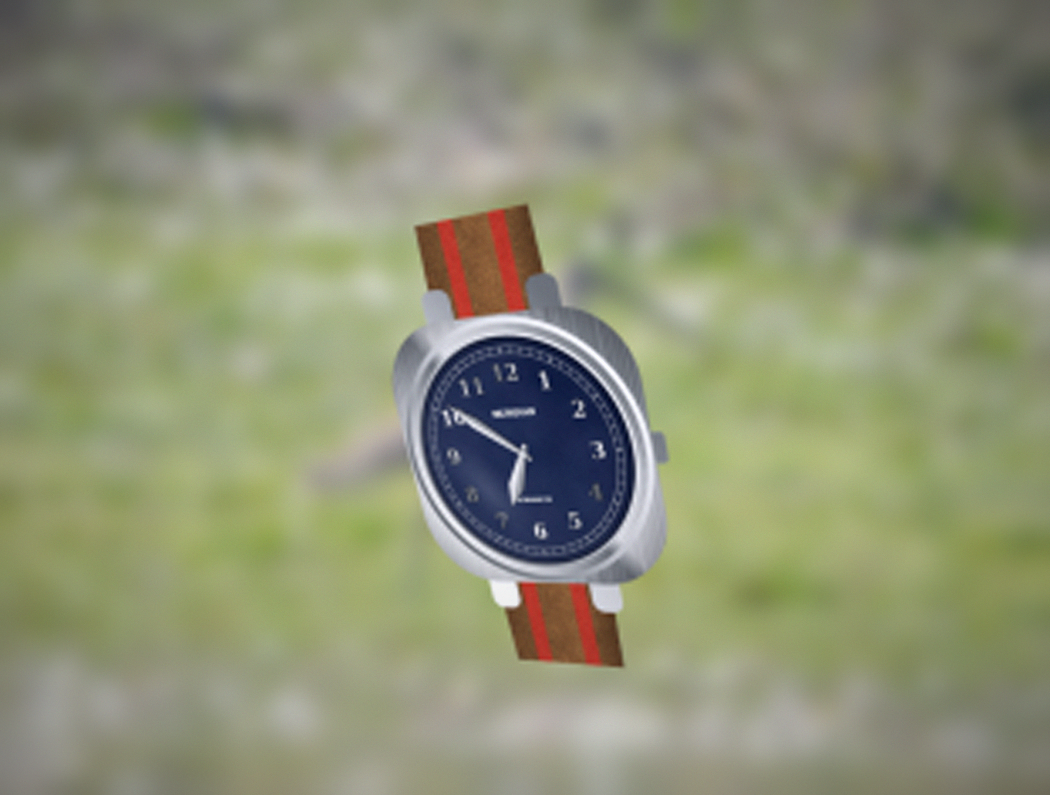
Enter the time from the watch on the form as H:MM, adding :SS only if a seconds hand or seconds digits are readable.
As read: 6:51
